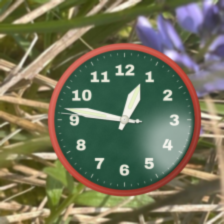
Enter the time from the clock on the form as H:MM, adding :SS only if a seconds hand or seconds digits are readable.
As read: 12:46:46
